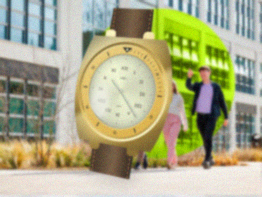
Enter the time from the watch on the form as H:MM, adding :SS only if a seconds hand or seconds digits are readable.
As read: 10:23
